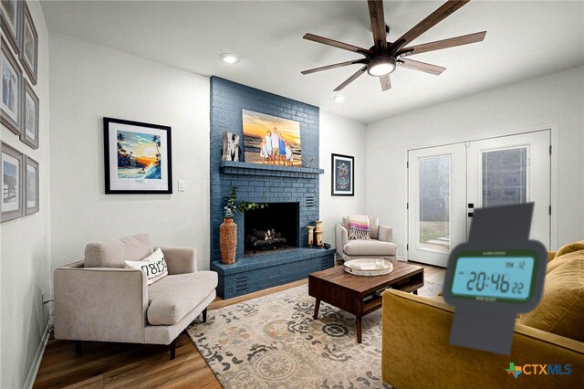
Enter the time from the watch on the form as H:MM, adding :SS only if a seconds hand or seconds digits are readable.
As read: 20:46
